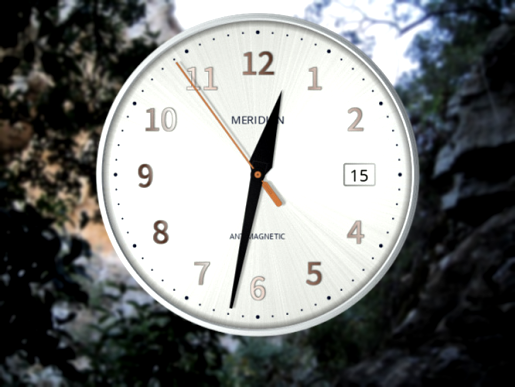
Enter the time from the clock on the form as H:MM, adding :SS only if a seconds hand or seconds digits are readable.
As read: 12:31:54
